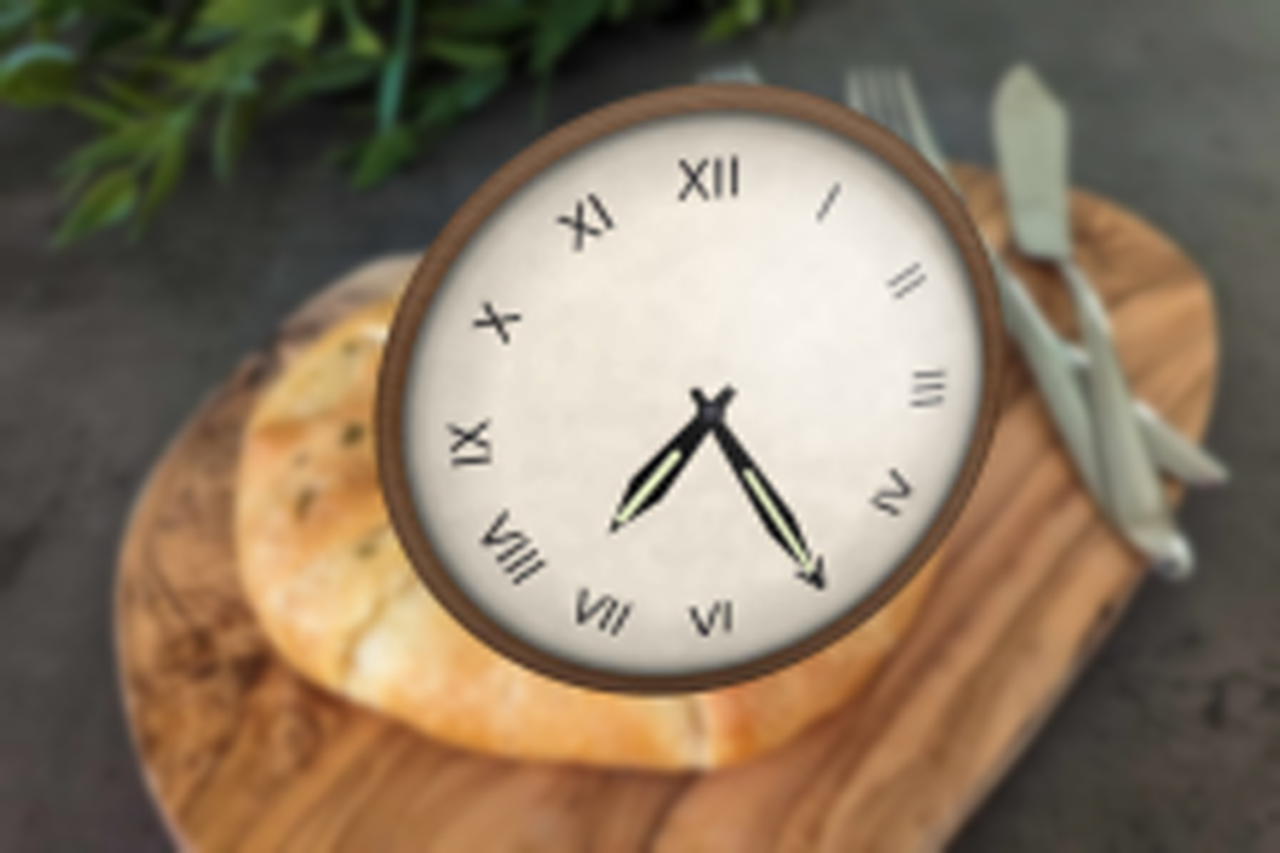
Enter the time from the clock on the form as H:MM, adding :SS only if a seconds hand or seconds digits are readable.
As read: 7:25
